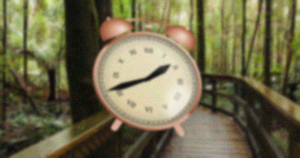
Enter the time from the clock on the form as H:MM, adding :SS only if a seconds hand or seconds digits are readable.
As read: 1:41
